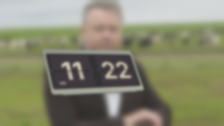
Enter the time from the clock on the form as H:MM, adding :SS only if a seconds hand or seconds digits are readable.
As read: 11:22
